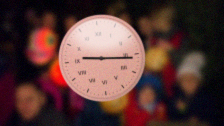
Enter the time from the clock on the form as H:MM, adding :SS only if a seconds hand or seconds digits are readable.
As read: 9:16
